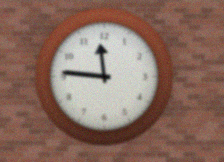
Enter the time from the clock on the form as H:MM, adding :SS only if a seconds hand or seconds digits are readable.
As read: 11:46
